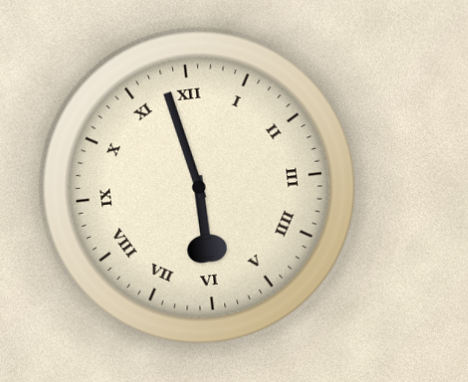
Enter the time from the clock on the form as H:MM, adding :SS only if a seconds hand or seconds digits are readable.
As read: 5:58
